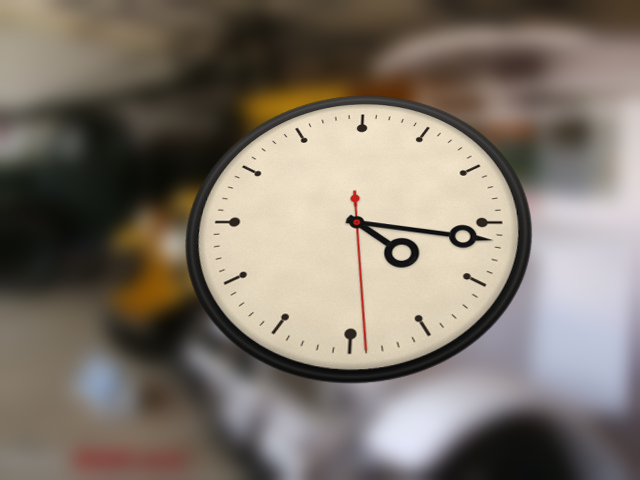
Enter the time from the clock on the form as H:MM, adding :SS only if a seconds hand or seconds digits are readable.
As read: 4:16:29
